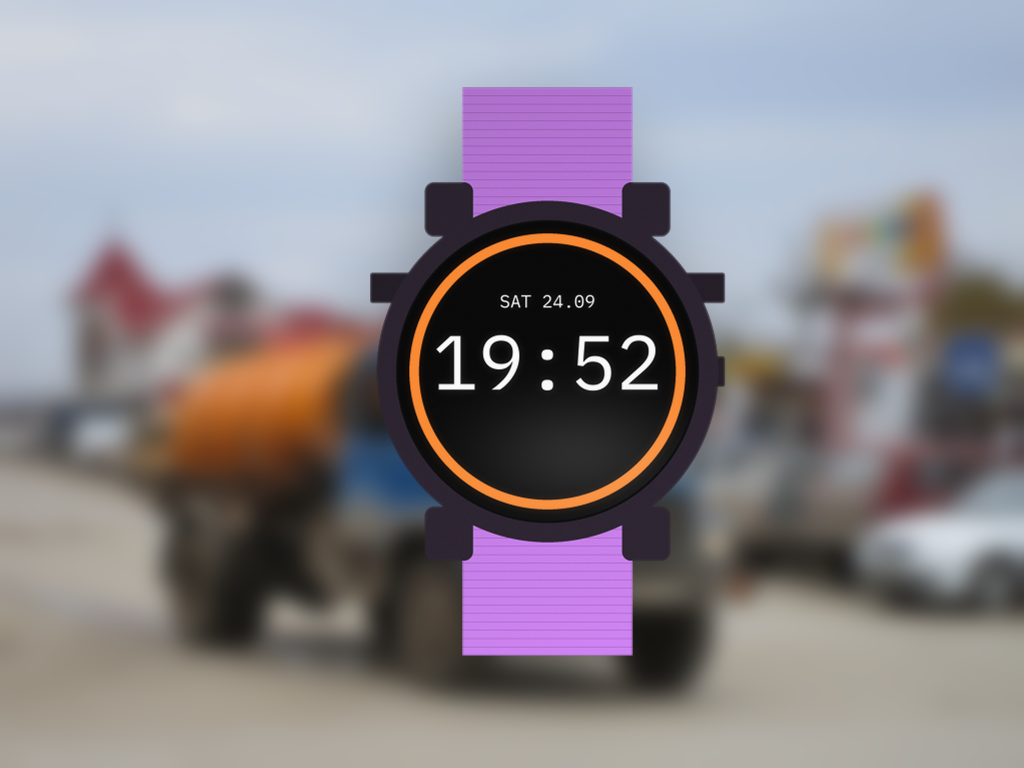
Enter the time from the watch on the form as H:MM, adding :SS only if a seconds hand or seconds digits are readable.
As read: 19:52
